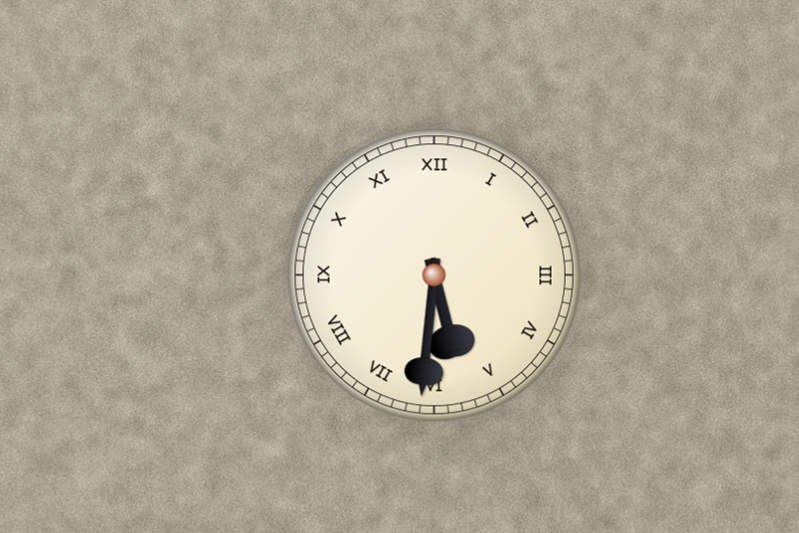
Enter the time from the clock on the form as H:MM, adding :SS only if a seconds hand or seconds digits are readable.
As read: 5:31
